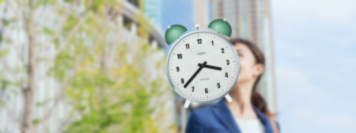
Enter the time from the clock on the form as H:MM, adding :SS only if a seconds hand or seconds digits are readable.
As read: 3:38
